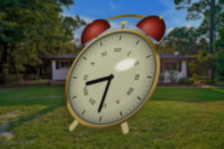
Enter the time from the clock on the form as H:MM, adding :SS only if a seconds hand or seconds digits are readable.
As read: 8:31
